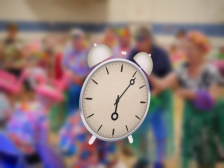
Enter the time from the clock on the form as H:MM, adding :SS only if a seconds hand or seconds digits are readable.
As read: 6:06
